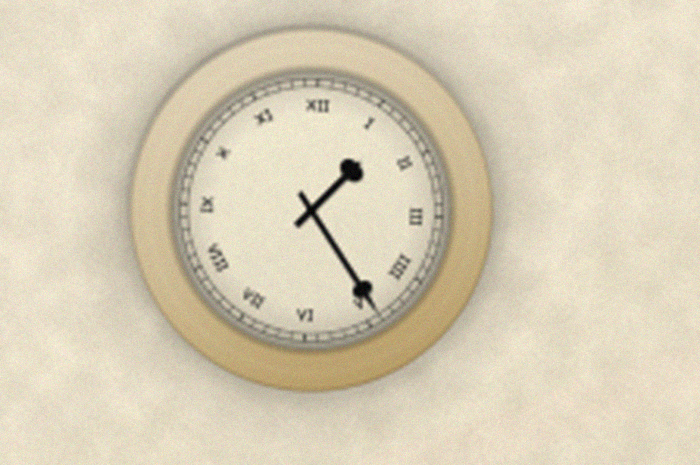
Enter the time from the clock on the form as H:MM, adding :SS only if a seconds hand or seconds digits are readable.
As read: 1:24
